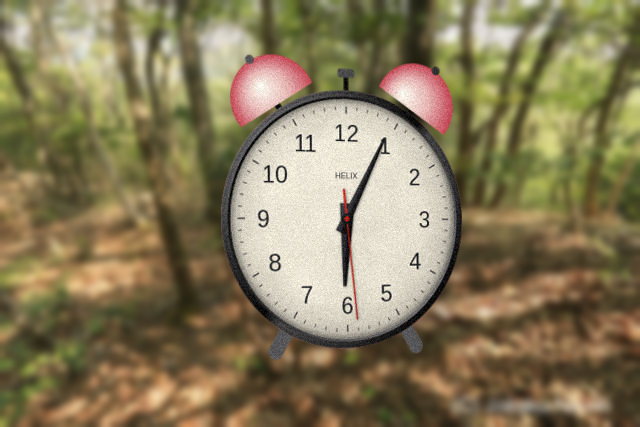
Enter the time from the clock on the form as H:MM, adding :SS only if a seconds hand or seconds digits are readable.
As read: 6:04:29
